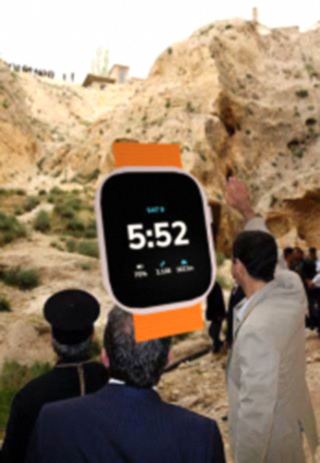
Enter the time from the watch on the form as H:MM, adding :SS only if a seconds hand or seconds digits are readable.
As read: 5:52
